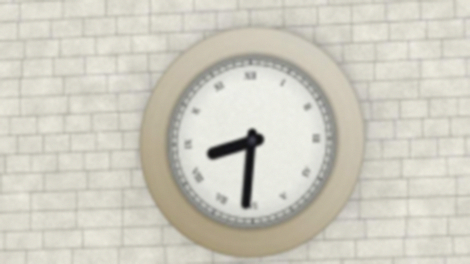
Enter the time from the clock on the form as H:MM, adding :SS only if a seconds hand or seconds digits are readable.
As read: 8:31
